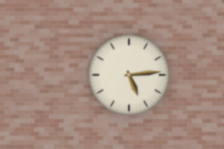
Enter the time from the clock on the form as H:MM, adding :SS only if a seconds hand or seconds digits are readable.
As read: 5:14
